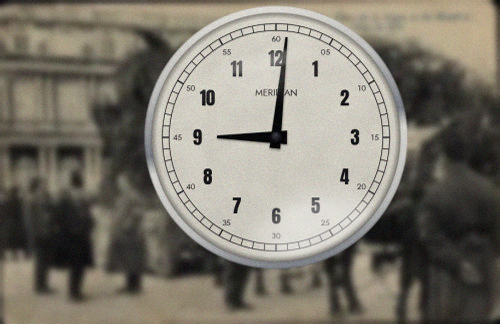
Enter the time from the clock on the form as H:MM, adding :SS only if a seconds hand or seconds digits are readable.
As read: 9:01
